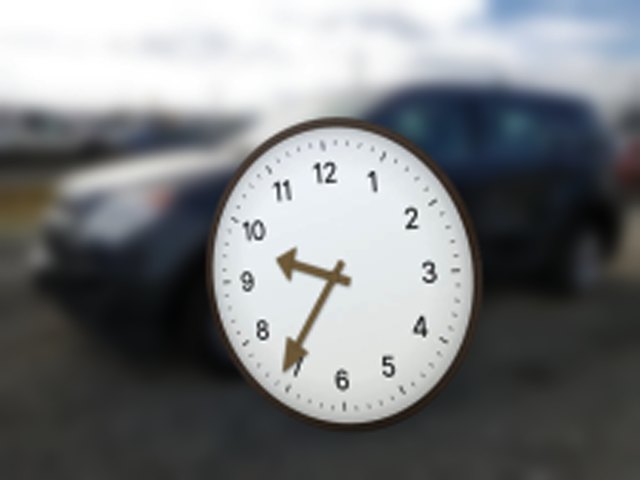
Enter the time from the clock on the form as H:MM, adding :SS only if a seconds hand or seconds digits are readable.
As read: 9:36
